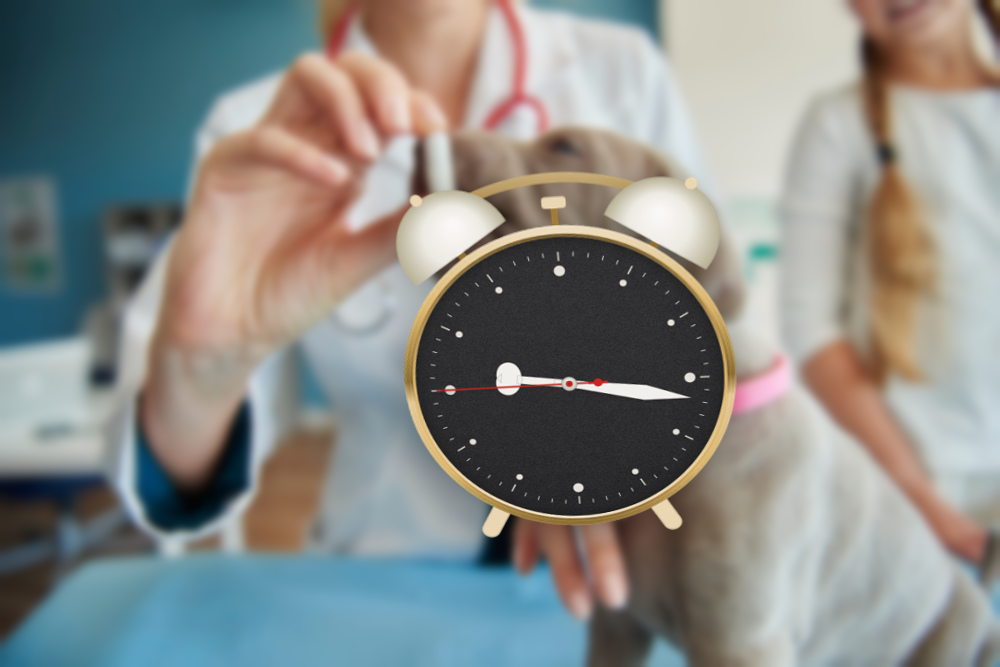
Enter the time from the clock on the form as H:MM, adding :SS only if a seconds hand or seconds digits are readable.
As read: 9:16:45
